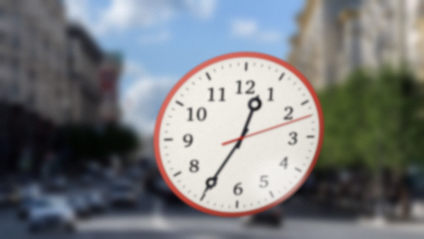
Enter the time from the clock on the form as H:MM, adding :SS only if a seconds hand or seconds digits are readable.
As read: 12:35:12
